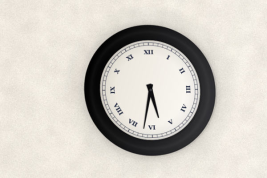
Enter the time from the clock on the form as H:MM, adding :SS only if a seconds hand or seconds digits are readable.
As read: 5:32
